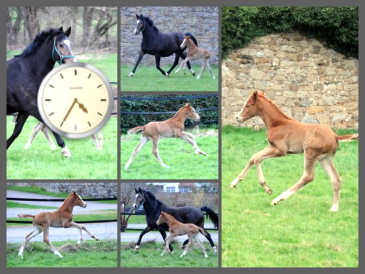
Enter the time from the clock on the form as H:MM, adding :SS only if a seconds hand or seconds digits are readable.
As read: 4:35
